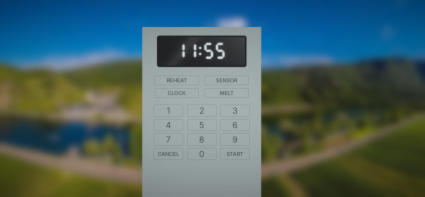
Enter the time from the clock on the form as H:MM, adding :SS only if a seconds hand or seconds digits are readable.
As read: 11:55
